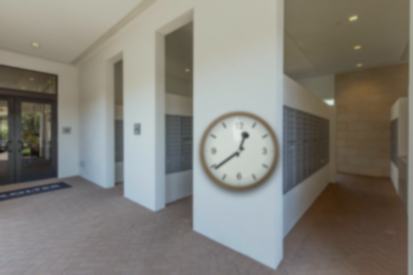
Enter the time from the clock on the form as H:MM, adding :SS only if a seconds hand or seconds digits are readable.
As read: 12:39
